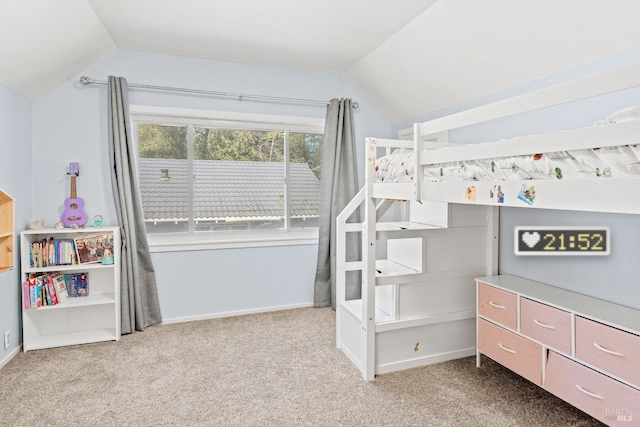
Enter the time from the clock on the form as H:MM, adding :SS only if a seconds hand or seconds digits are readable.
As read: 21:52
